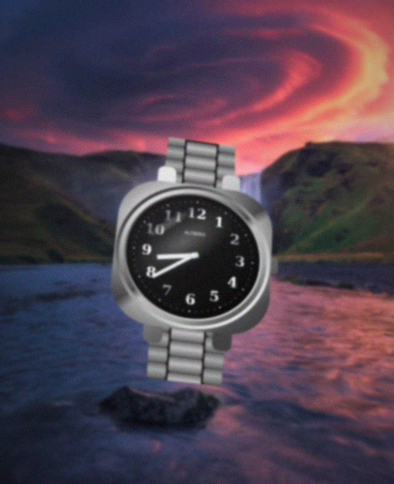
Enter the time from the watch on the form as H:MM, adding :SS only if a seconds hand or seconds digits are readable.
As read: 8:39
